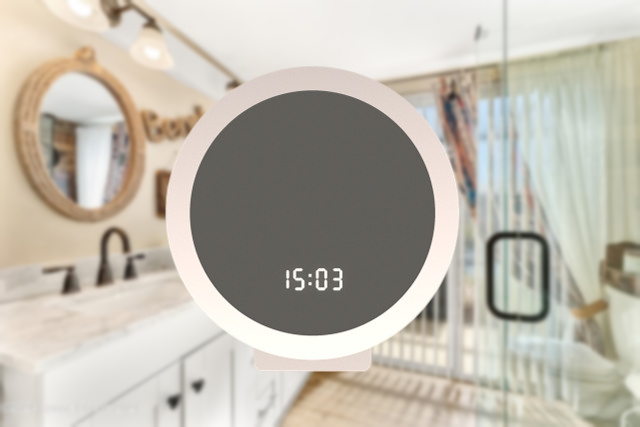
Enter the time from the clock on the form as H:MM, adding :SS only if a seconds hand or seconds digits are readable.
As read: 15:03
